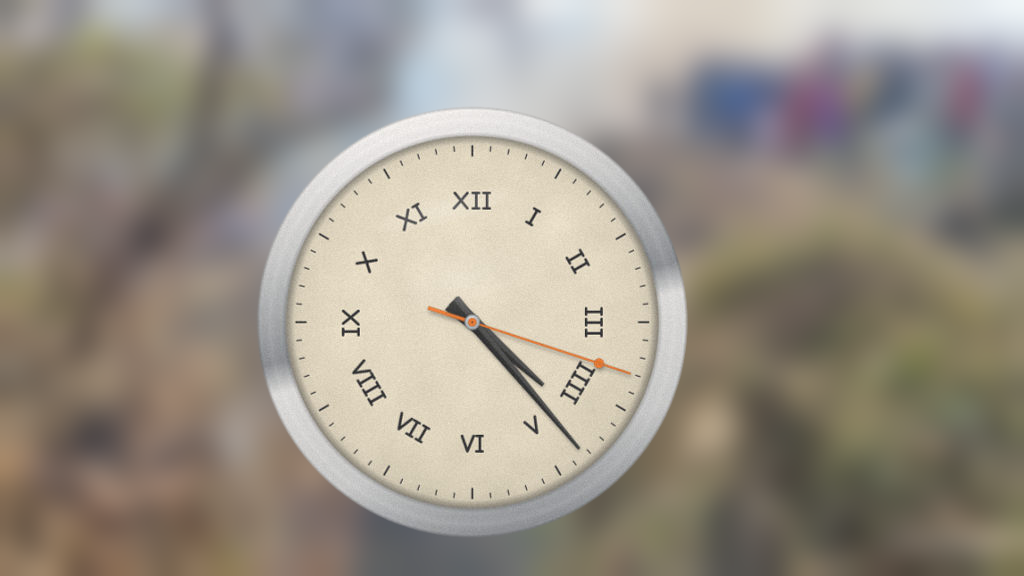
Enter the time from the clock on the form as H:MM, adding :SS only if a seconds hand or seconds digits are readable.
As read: 4:23:18
